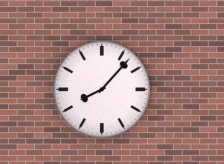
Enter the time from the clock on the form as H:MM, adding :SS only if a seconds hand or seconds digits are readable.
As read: 8:07
